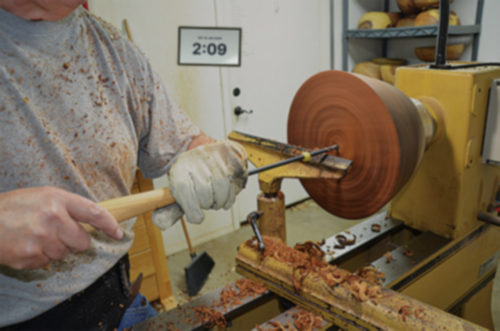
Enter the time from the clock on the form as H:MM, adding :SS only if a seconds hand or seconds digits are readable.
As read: 2:09
